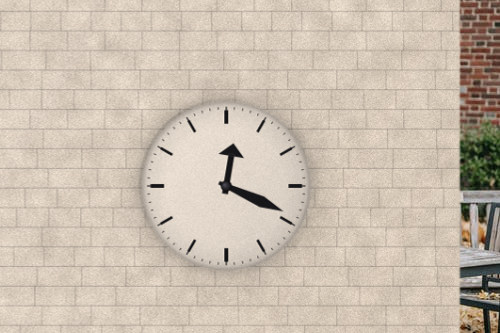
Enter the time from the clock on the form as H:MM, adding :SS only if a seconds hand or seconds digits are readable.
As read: 12:19
